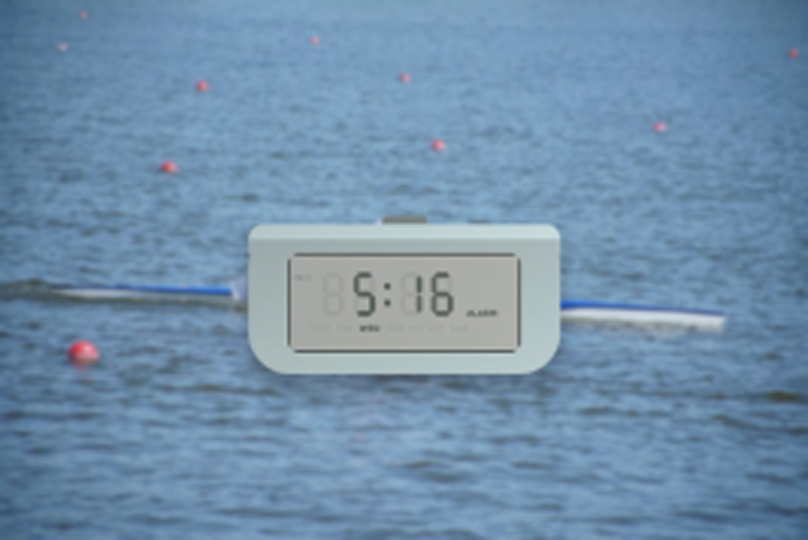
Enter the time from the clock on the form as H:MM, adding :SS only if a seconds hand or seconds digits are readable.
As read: 5:16
